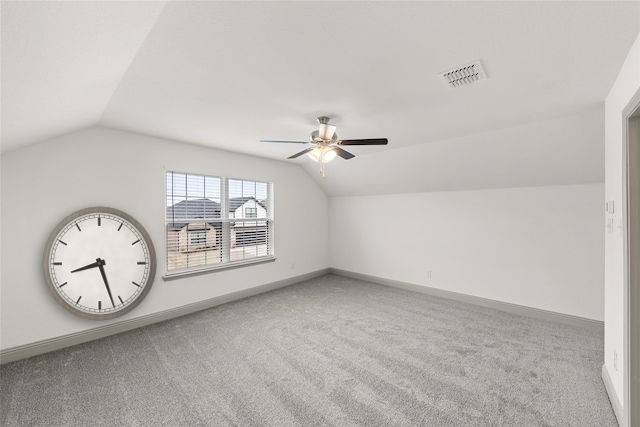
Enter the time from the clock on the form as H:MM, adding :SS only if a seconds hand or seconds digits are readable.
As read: 8:27
